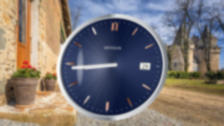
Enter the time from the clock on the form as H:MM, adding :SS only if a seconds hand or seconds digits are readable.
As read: 8:44
